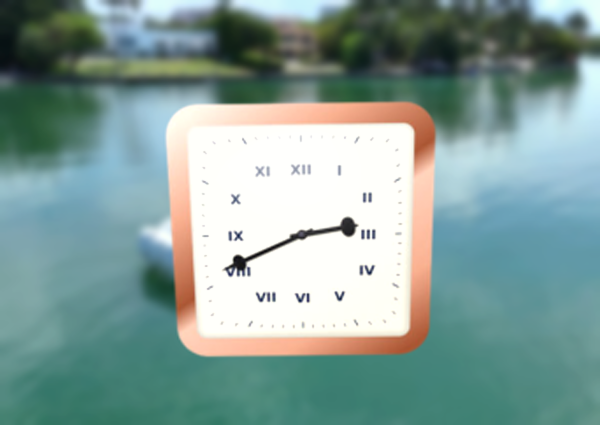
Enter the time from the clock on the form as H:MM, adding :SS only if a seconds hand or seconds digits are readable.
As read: 2:41
